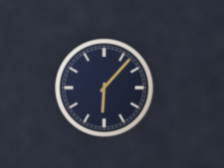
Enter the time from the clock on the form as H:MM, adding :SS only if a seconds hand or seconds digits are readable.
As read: 6:07
